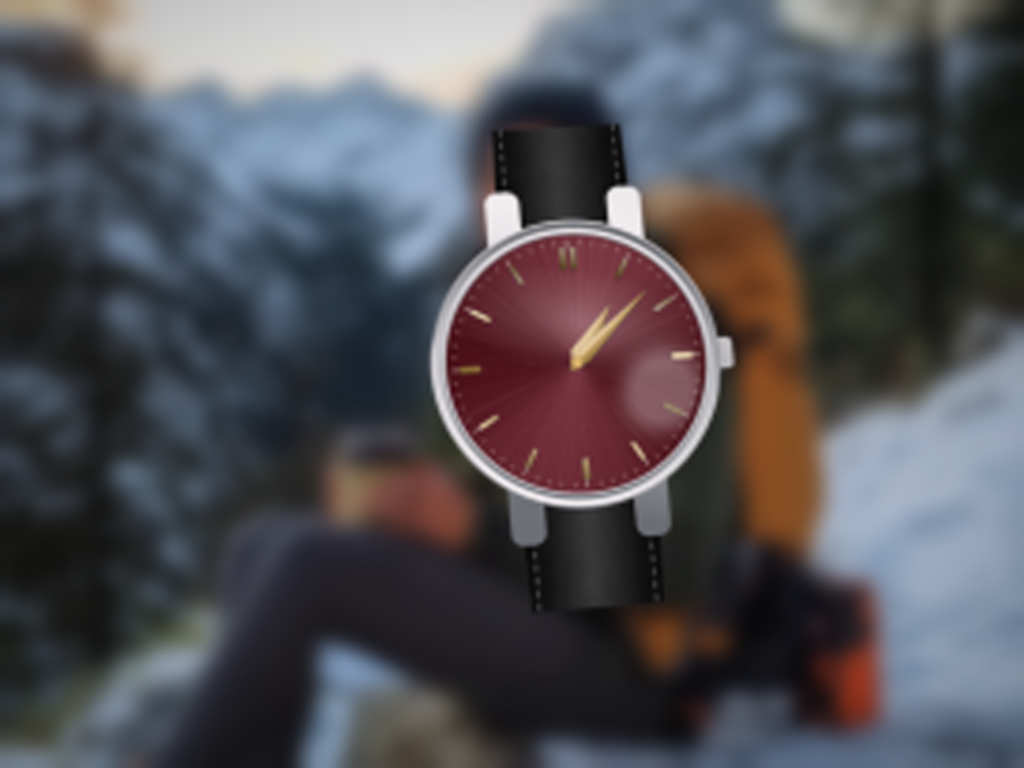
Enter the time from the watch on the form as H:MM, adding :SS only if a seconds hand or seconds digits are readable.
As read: 1:08
